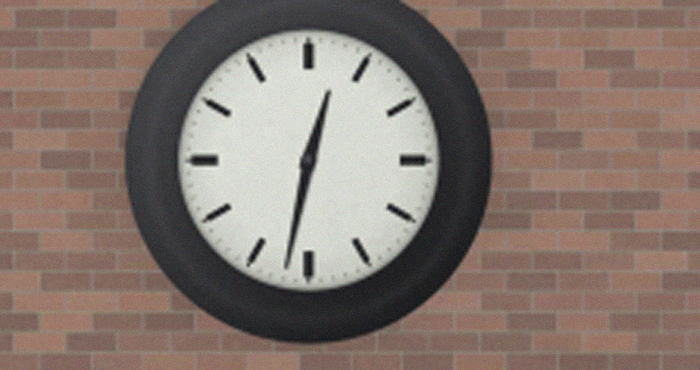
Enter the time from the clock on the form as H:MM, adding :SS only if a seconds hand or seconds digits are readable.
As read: 12:32
